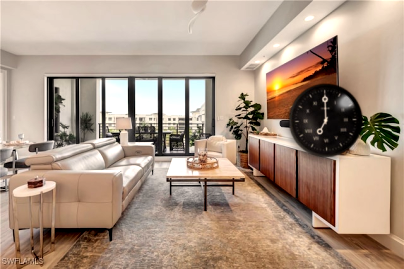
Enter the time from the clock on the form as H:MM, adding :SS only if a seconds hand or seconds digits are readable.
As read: 7:00
